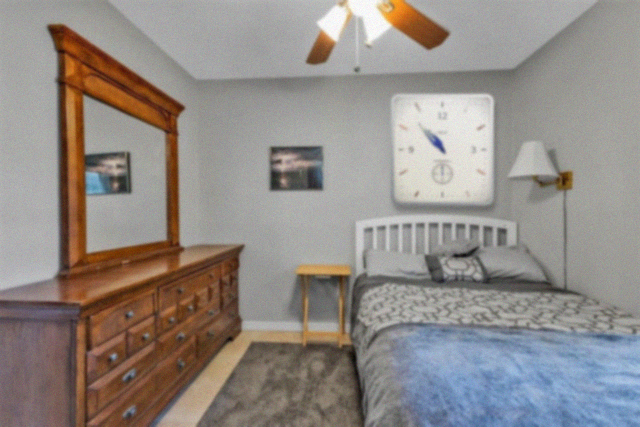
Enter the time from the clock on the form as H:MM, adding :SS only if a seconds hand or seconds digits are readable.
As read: 10:53
